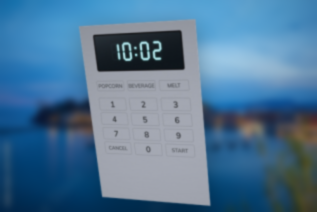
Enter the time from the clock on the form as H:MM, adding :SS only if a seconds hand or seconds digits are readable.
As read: 10:02
